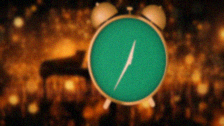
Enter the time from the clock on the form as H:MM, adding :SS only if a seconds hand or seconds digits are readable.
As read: 12:35
